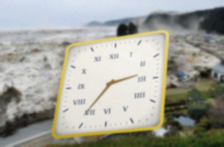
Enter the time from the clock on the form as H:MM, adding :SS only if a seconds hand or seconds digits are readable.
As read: 2:36
